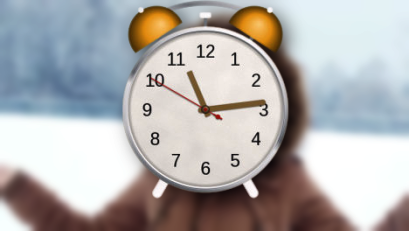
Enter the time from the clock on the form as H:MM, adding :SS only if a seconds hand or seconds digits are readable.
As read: 11:13:50
